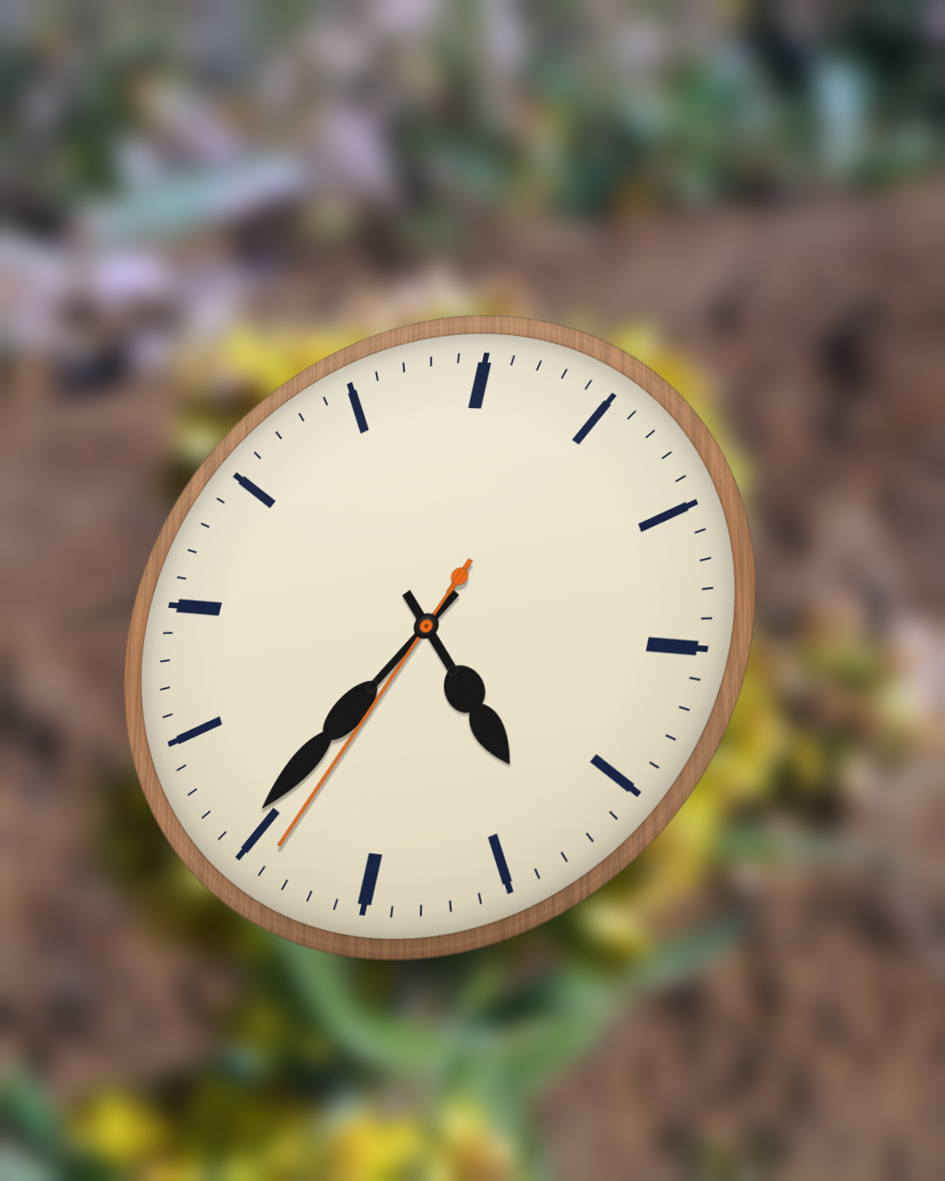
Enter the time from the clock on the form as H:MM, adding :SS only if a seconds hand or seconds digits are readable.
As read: 4:35:34
